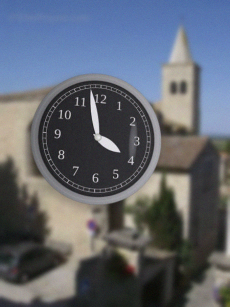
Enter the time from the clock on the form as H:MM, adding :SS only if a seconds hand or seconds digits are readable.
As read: 3:58
